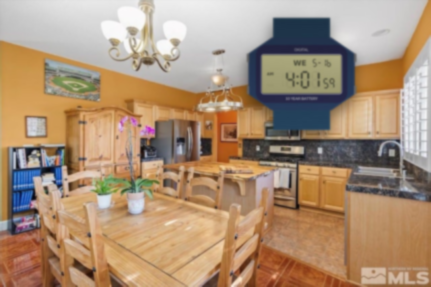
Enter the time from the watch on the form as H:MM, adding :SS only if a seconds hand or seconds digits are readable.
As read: 4:01:59
